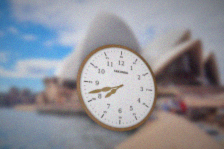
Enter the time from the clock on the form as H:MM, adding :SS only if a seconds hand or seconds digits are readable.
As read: 7:42
